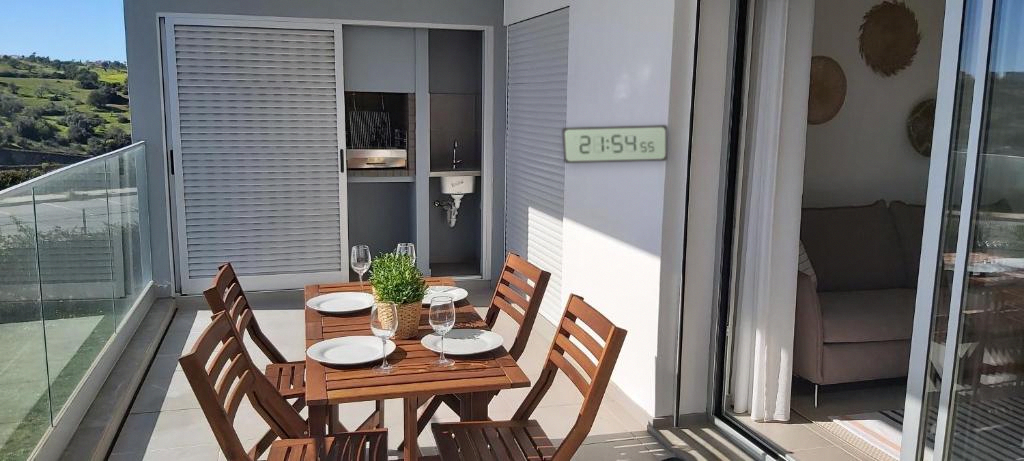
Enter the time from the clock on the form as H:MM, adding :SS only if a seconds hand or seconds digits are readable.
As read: 21:54:55
